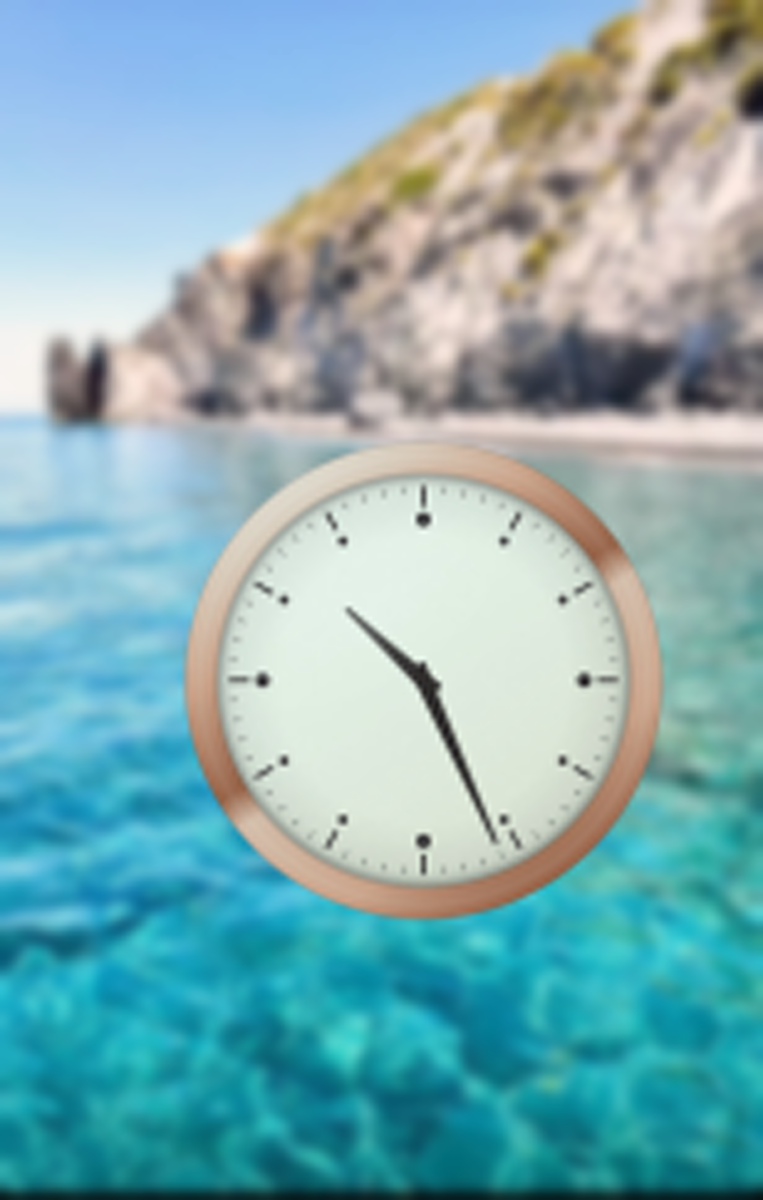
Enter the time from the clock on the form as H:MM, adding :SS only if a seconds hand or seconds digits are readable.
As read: 10:26
